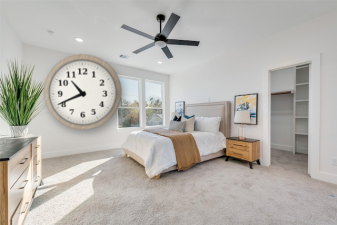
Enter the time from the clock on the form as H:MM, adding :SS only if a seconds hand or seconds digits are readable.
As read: 10:41
